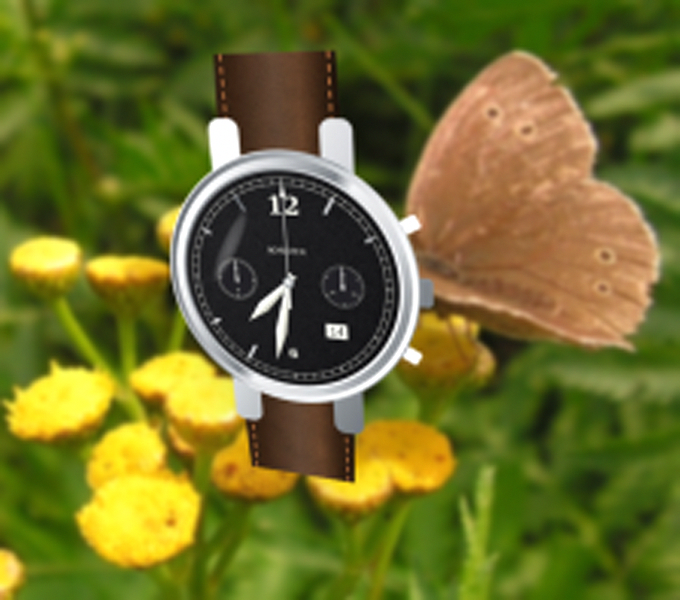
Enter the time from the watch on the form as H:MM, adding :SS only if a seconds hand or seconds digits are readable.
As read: 7:32
